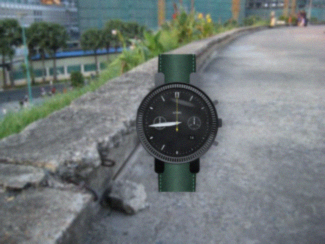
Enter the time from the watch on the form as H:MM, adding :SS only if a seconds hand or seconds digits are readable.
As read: 8:44
